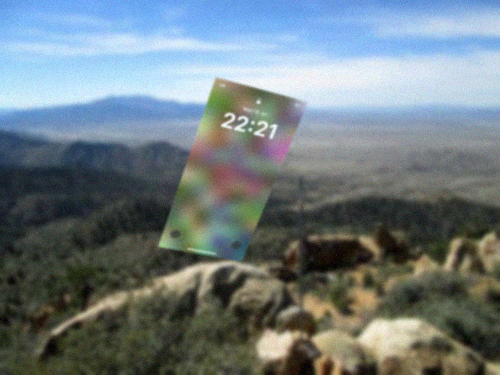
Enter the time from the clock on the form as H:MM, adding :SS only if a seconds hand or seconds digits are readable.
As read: 22:21
